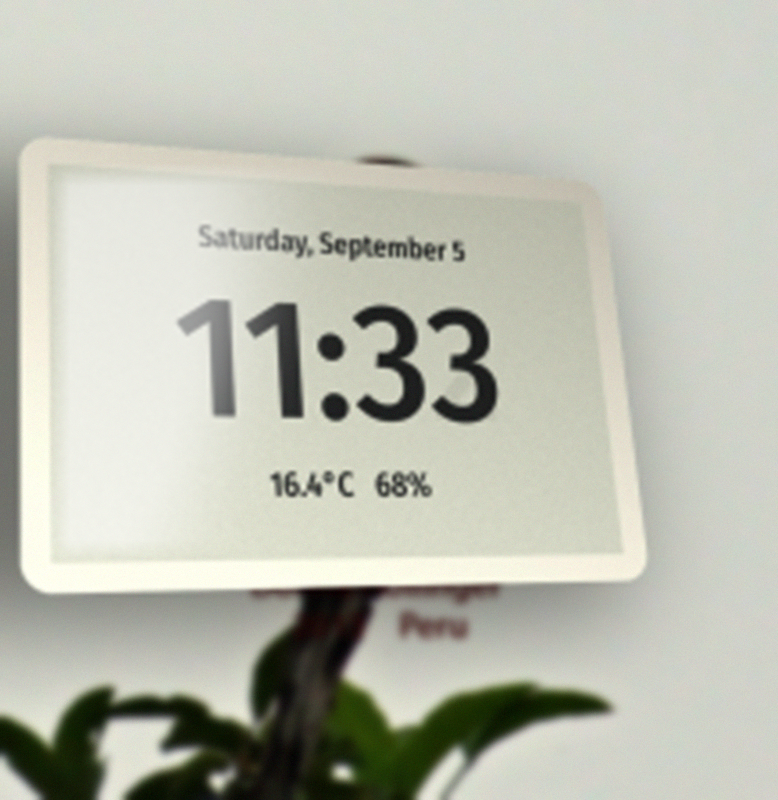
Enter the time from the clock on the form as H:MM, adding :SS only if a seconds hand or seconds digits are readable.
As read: 11:33
